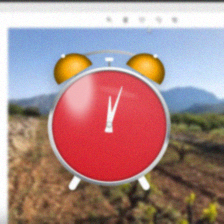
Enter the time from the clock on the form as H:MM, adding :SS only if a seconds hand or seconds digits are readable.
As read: 12:03
